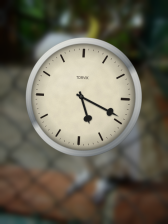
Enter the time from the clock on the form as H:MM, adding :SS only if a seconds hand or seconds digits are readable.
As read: 5:19
